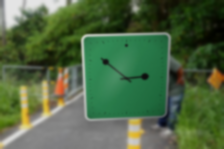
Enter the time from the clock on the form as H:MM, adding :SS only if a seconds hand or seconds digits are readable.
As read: 2:52
